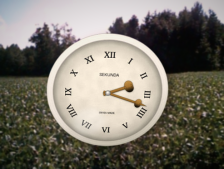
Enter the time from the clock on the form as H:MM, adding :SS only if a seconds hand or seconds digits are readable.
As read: 2:18
